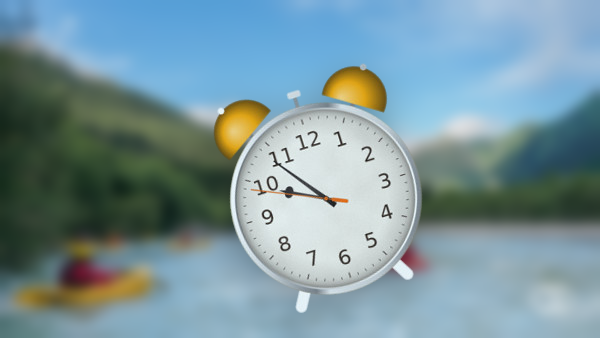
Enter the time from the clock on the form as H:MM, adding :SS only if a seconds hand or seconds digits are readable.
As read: 9:53:49
